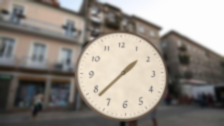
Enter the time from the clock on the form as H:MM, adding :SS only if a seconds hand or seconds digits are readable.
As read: 1:38
